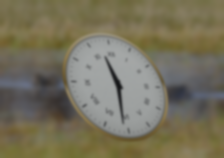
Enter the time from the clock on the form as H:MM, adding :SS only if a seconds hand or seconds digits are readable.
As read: 11:31
